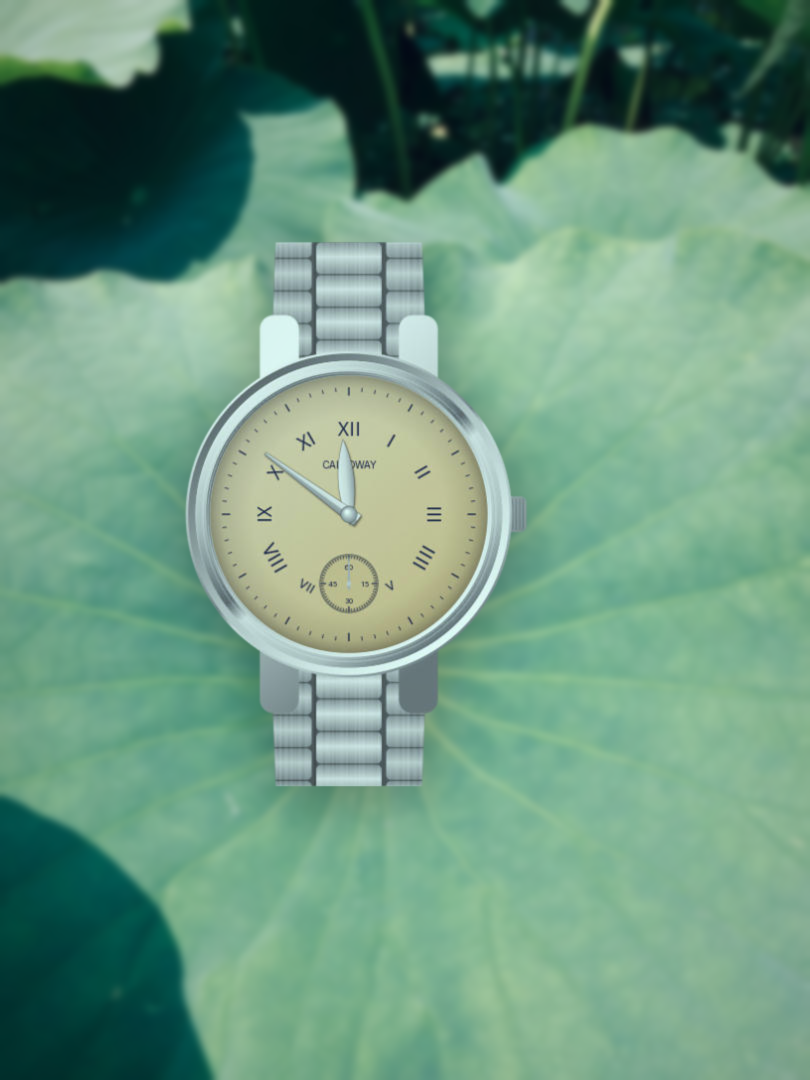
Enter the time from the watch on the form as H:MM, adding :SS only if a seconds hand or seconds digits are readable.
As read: 11:51
